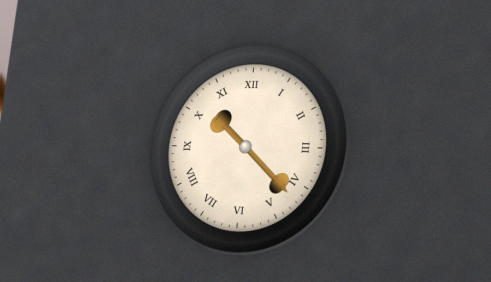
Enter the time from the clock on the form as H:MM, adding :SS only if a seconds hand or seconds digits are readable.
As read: 10:22
